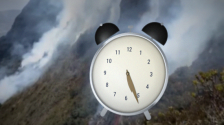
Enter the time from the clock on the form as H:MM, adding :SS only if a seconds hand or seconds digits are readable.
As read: 5:26
